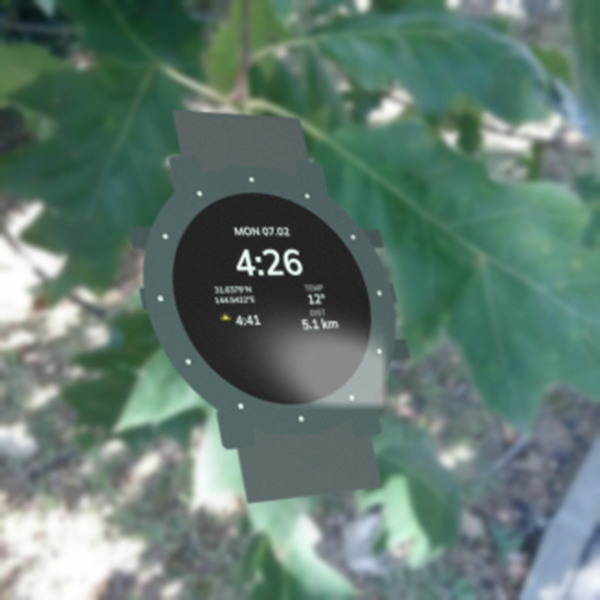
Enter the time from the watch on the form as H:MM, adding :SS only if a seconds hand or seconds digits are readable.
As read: 4:26
